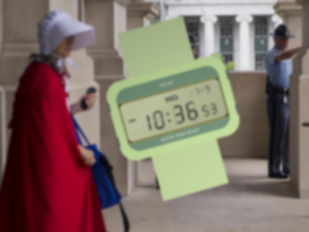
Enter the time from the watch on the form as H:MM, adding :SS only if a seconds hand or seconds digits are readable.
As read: 10:36
